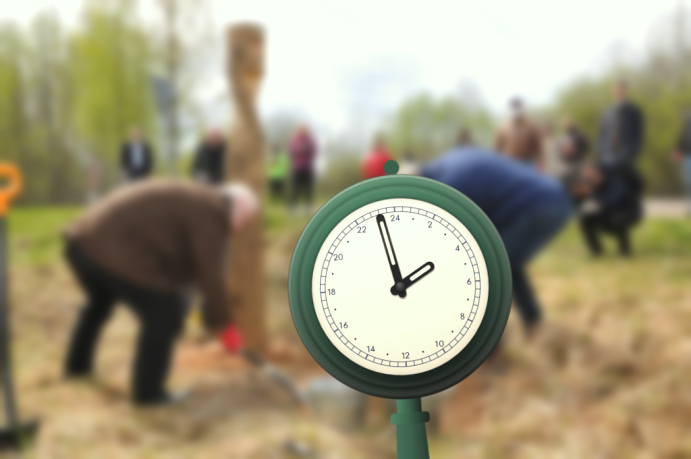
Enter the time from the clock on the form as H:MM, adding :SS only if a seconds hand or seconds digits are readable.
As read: 3:58
